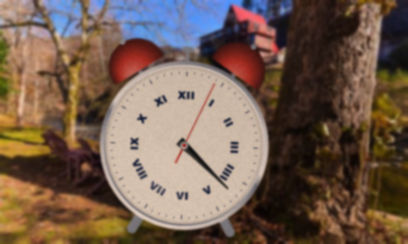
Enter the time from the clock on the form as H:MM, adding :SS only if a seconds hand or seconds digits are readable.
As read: 4:22:04
